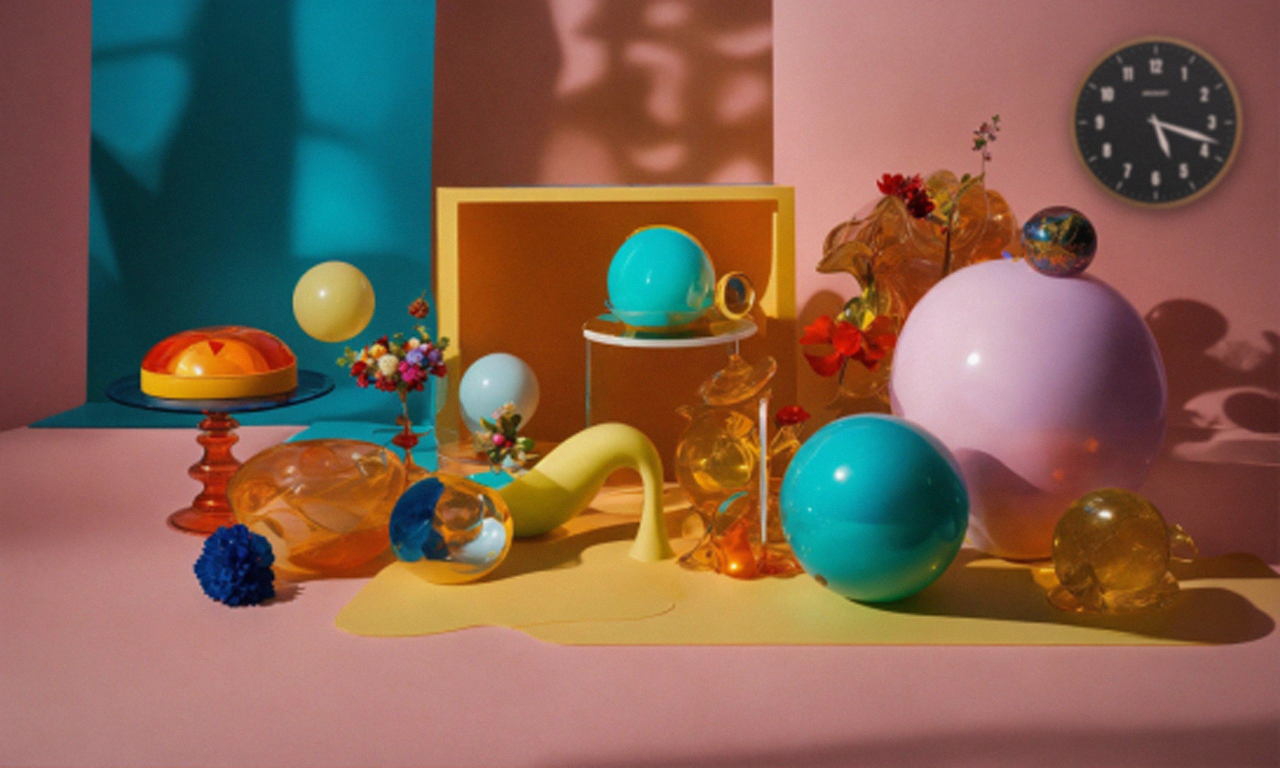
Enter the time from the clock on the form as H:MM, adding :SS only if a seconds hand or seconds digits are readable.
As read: 5:18
